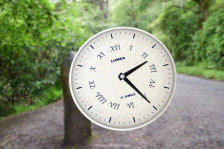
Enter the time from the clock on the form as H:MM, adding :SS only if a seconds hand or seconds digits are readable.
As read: 2:25
